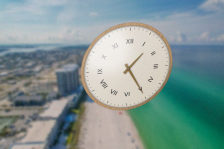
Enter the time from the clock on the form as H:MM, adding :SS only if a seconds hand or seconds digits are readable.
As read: 1:25
